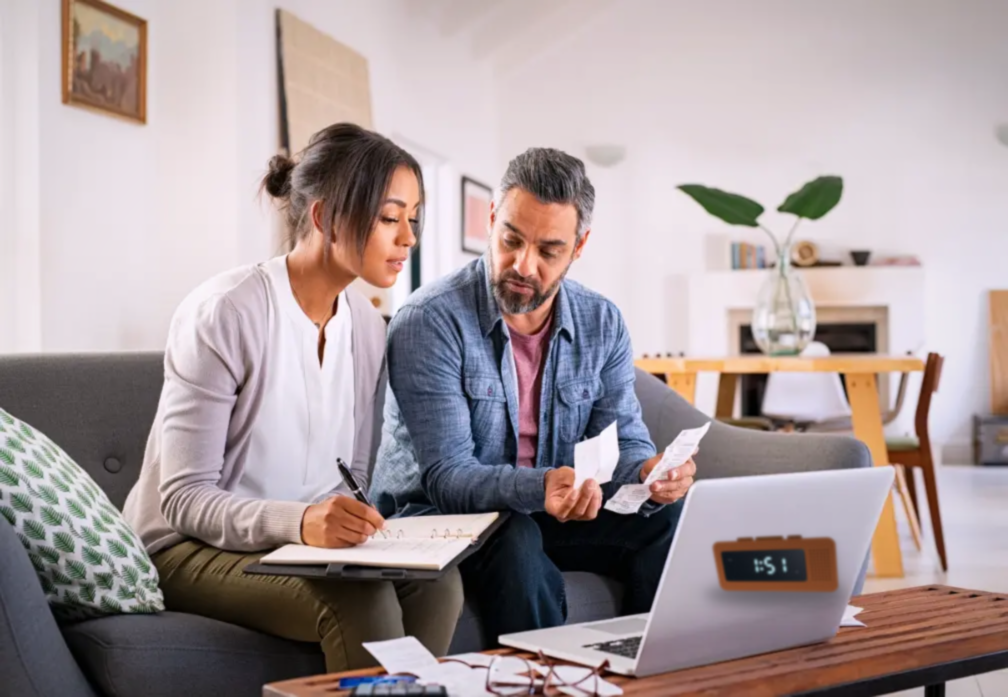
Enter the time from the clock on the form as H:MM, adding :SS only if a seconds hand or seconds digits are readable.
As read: 1:51
